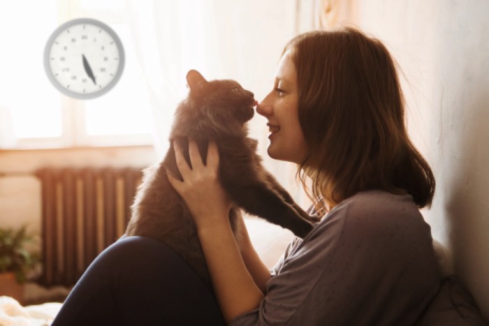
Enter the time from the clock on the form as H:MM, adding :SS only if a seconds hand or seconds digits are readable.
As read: 5:26
